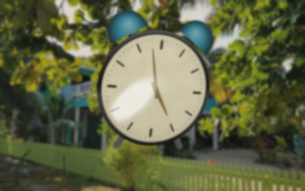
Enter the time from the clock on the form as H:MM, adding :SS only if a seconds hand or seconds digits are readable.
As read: 4:58
